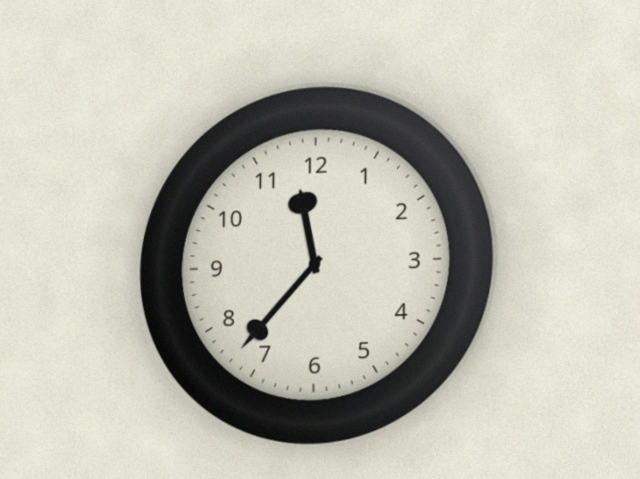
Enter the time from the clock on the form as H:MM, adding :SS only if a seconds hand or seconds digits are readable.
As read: 11:37
